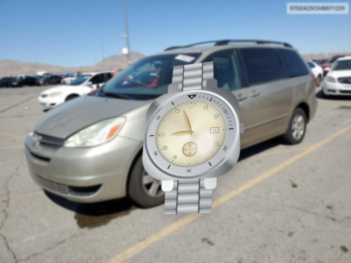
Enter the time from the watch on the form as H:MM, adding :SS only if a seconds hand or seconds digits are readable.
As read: 8:57
